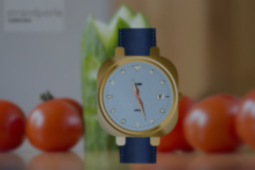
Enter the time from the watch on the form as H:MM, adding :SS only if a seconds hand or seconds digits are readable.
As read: 11:27
